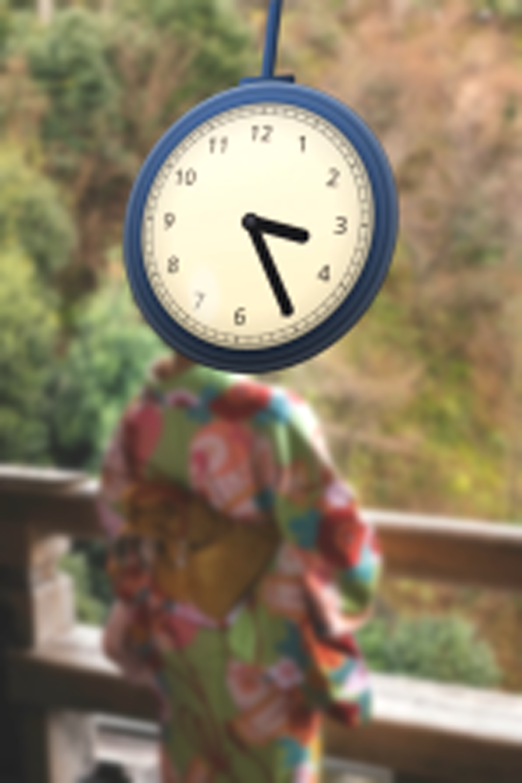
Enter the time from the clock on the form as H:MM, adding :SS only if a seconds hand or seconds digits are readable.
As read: 3:25
